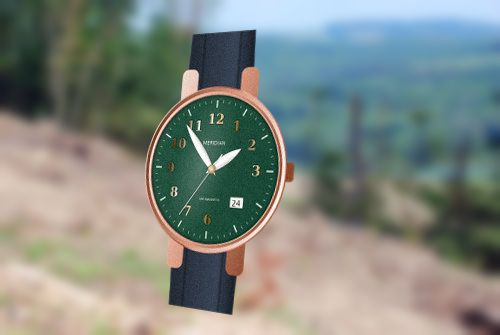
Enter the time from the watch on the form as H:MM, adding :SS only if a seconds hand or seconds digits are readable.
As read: 1:53:36
